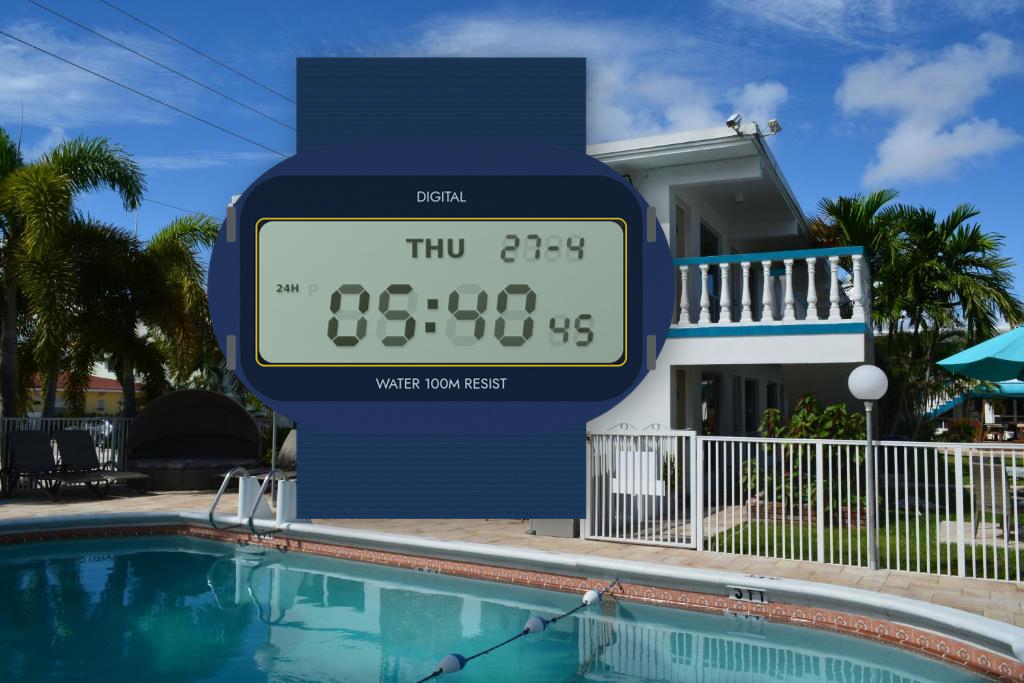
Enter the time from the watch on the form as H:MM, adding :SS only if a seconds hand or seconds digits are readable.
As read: 5:40:45
